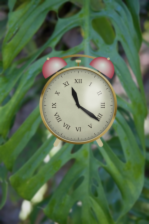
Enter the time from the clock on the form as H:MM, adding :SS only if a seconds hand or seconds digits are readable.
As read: 11:21
